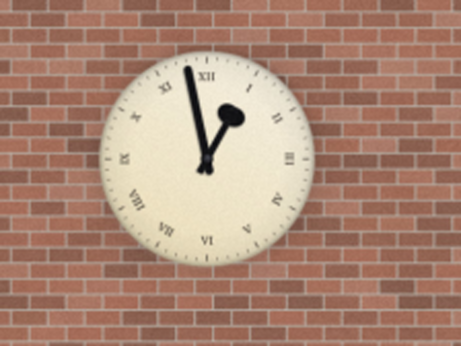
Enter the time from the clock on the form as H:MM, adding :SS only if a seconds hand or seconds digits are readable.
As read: 12:58
